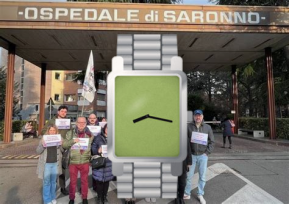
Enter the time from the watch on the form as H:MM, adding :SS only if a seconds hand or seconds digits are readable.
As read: 8:17
